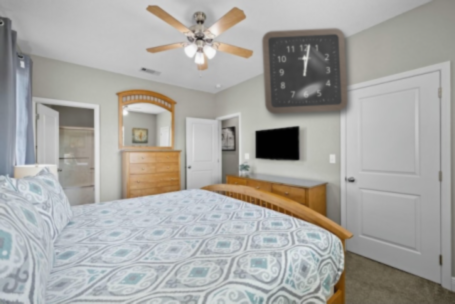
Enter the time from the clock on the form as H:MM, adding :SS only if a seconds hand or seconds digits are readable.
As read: 12:02
